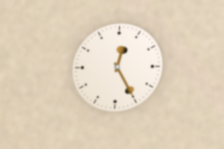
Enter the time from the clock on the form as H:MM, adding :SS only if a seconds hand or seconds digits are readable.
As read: 12:25
